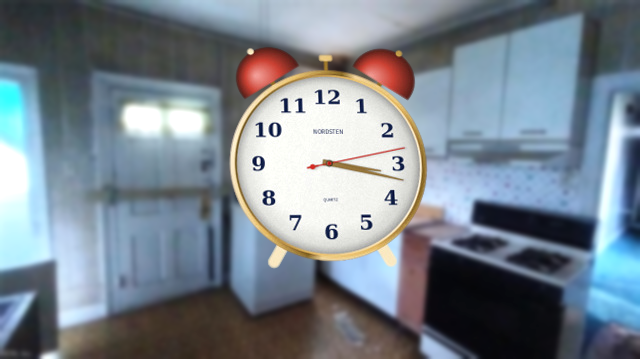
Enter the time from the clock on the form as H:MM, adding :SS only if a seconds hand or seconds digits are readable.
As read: 3:17:13
